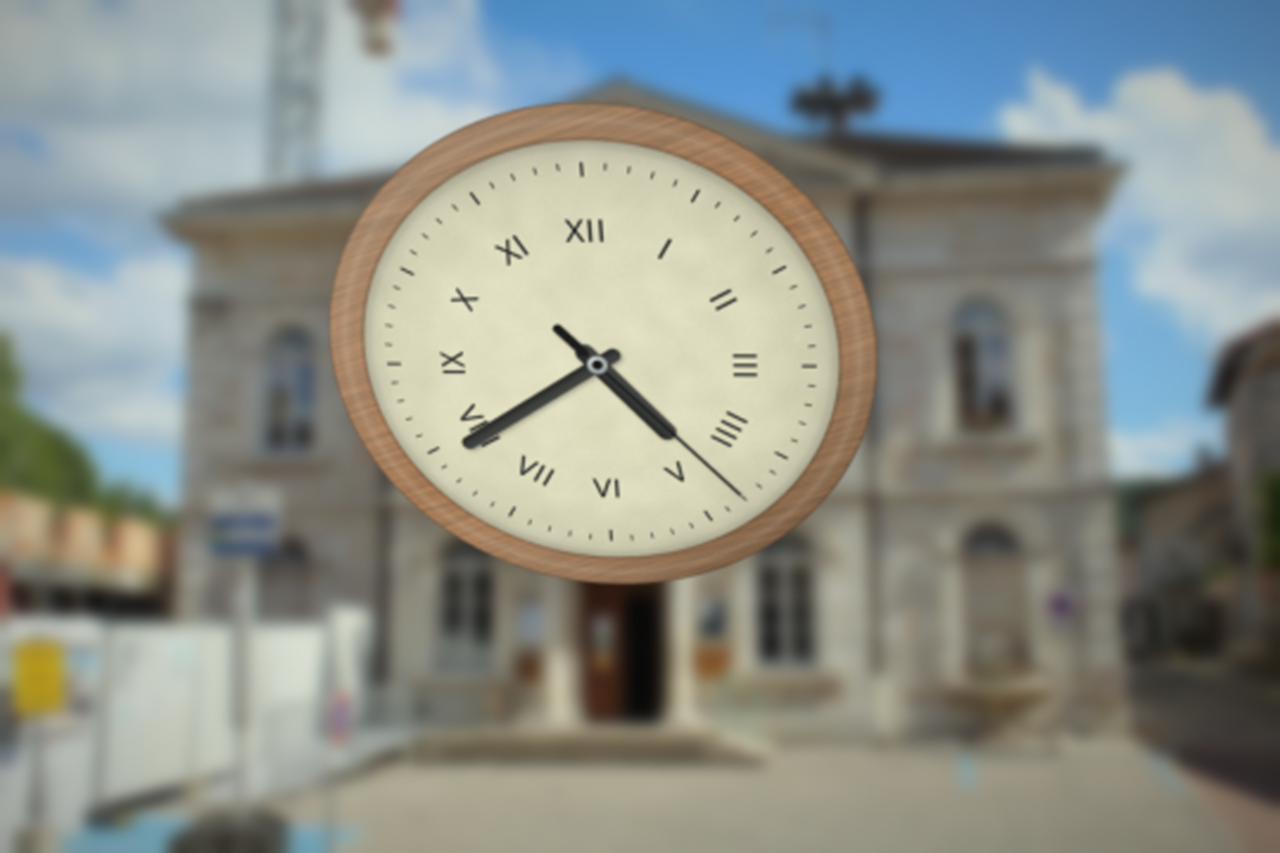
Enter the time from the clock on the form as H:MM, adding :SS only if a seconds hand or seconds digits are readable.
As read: 4:39:23
